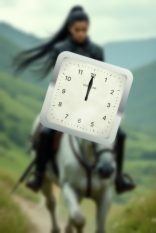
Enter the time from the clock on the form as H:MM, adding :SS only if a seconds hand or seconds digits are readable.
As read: 12:00
